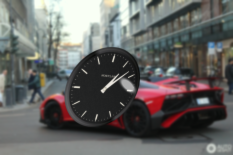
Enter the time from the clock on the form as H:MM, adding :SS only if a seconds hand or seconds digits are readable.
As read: 1:08
